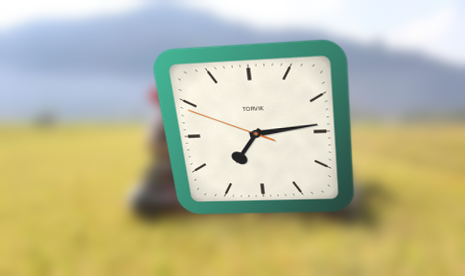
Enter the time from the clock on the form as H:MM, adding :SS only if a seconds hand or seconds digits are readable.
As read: 7:13:49
